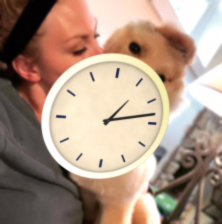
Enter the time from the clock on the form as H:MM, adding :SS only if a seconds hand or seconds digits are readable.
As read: 1:13
